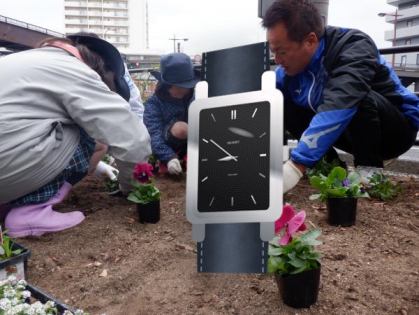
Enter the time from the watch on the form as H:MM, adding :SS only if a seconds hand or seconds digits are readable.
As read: 8:51
